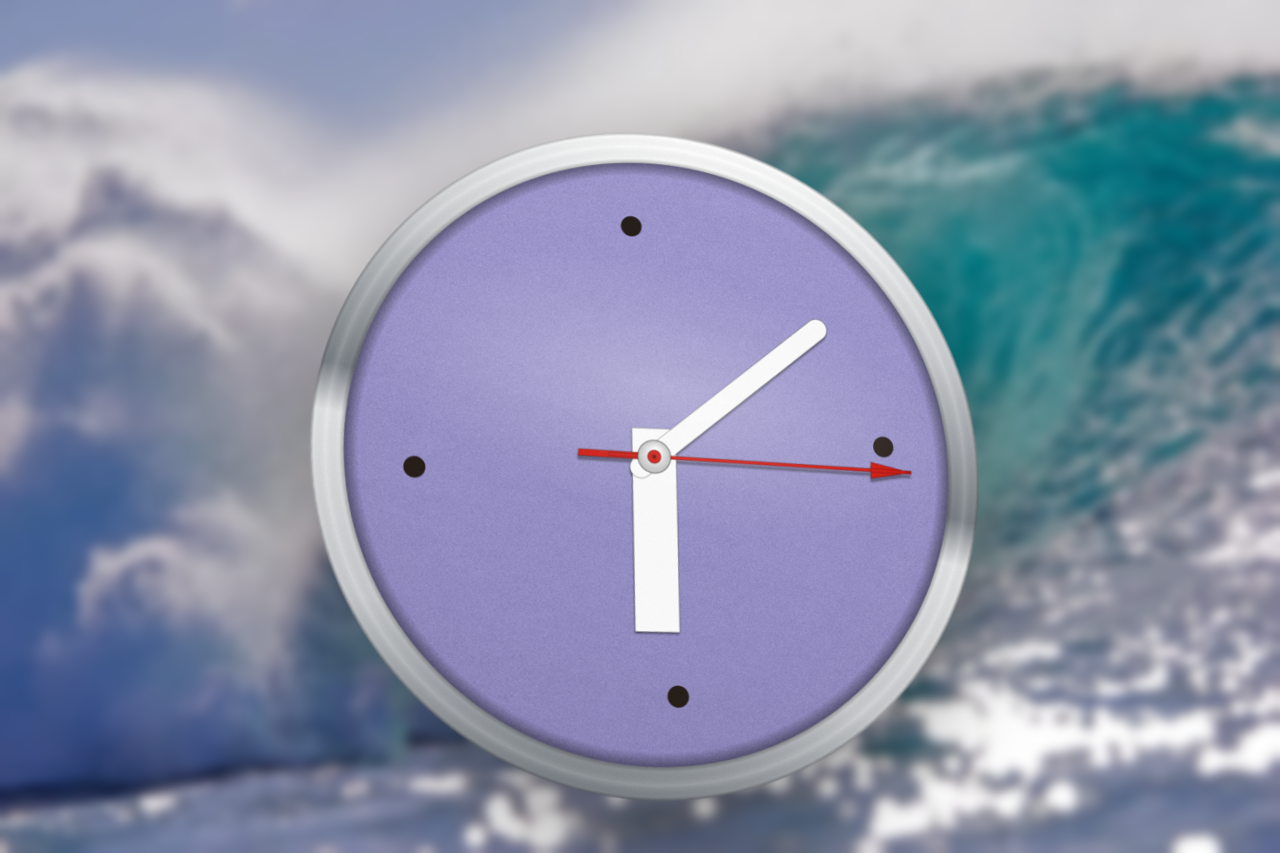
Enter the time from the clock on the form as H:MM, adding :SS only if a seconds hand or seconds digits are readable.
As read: 6:09:16
